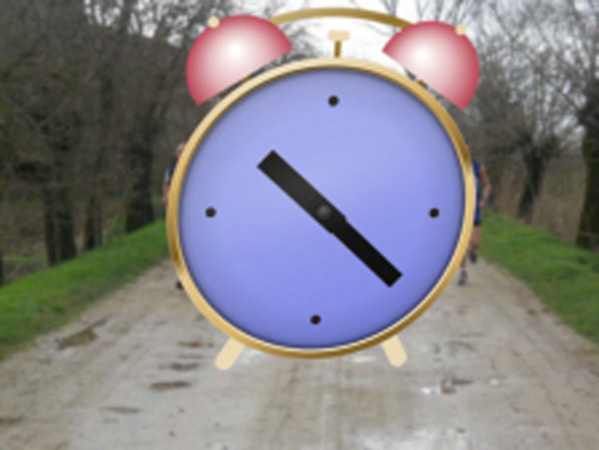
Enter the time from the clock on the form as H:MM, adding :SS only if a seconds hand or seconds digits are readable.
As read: 10:22
